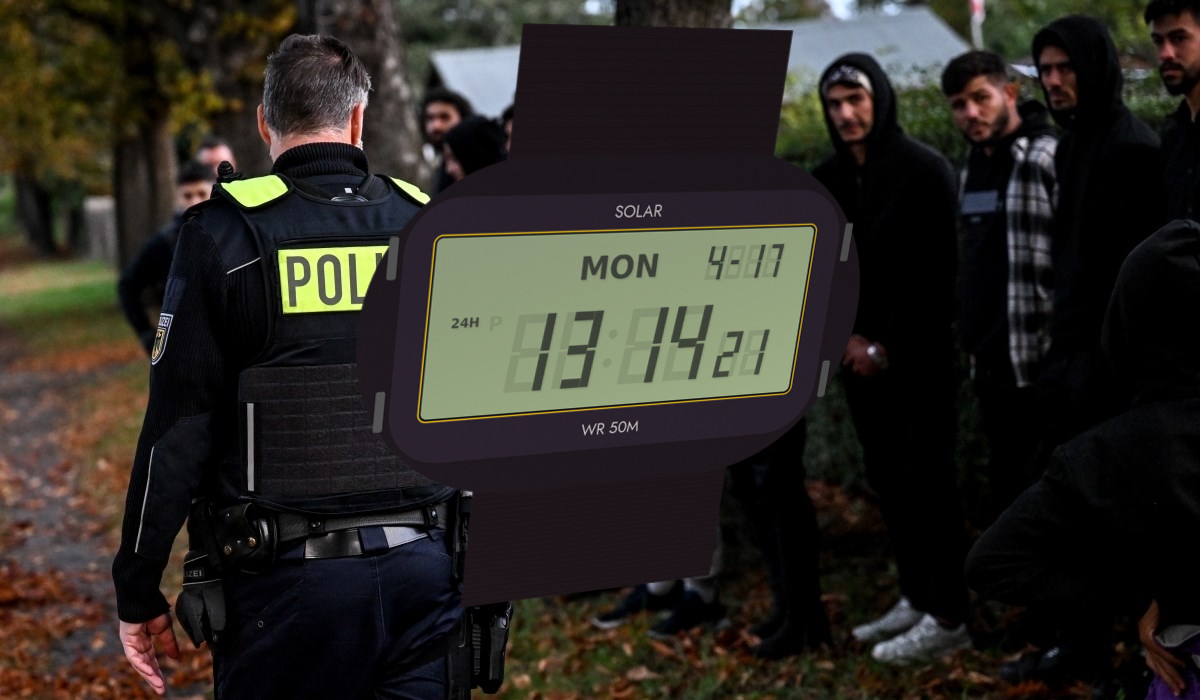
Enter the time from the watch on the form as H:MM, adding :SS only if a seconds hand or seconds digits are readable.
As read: 13:14:21
